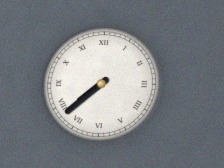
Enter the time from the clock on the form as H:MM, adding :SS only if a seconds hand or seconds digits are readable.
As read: 7:38
